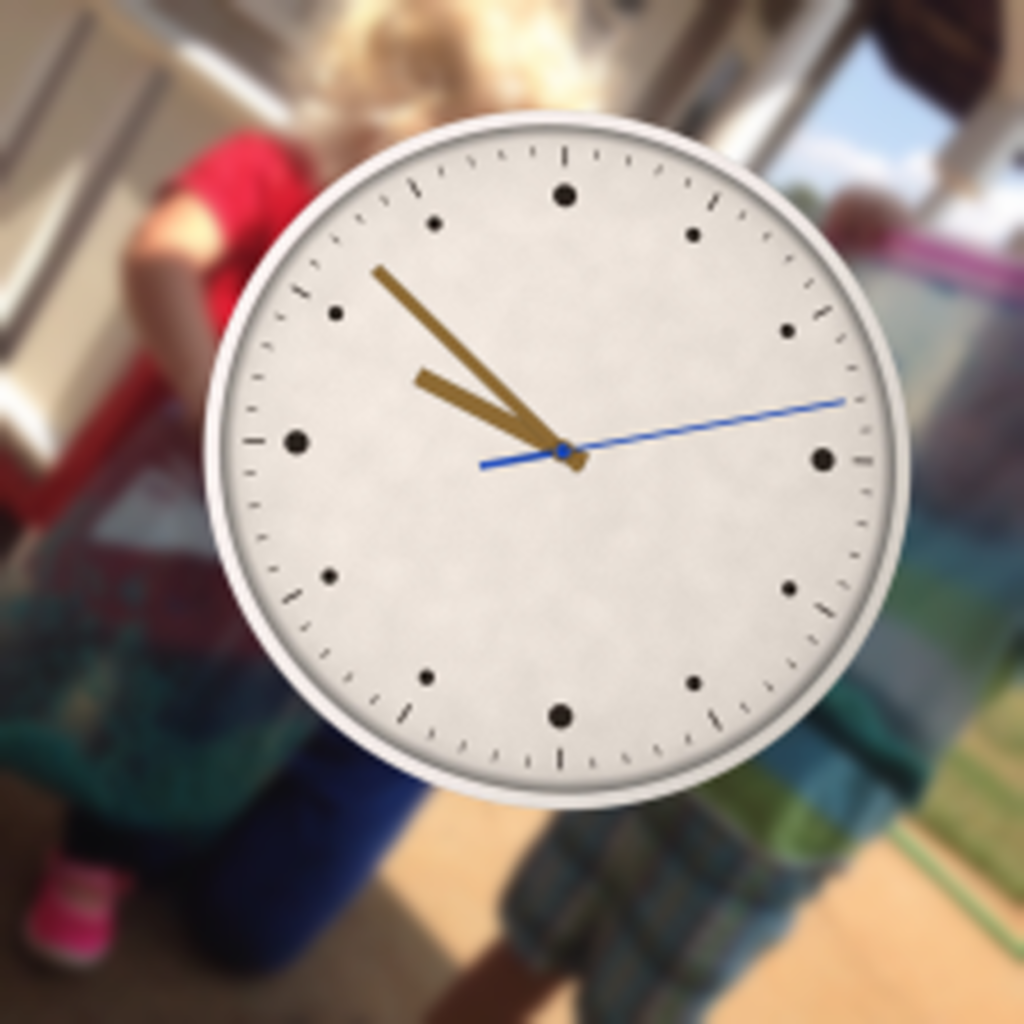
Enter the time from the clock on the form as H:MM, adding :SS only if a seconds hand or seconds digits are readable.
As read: 9:52:13
